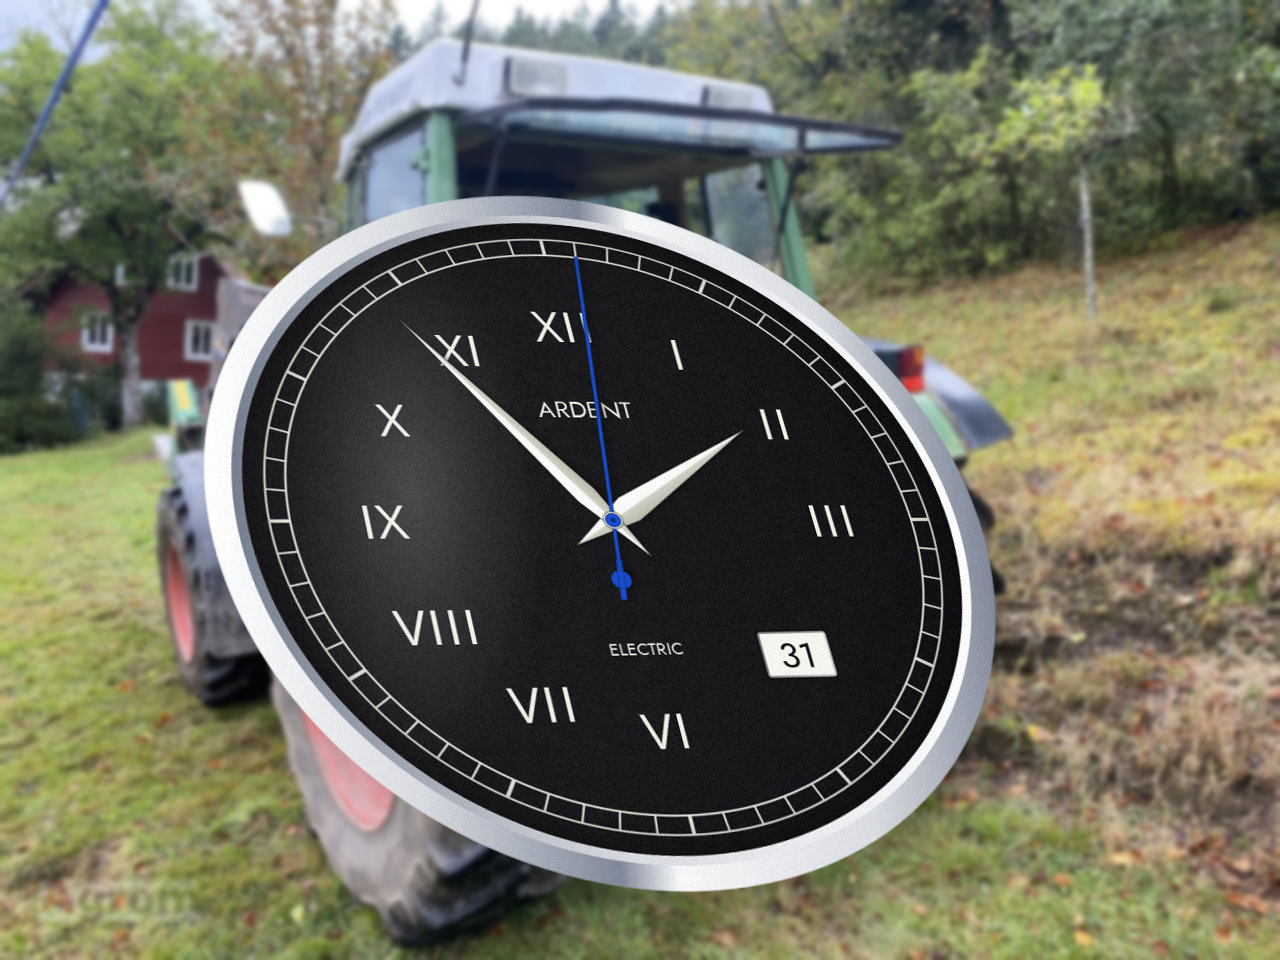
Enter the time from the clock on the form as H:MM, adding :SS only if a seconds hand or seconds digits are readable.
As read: 1:54:01
